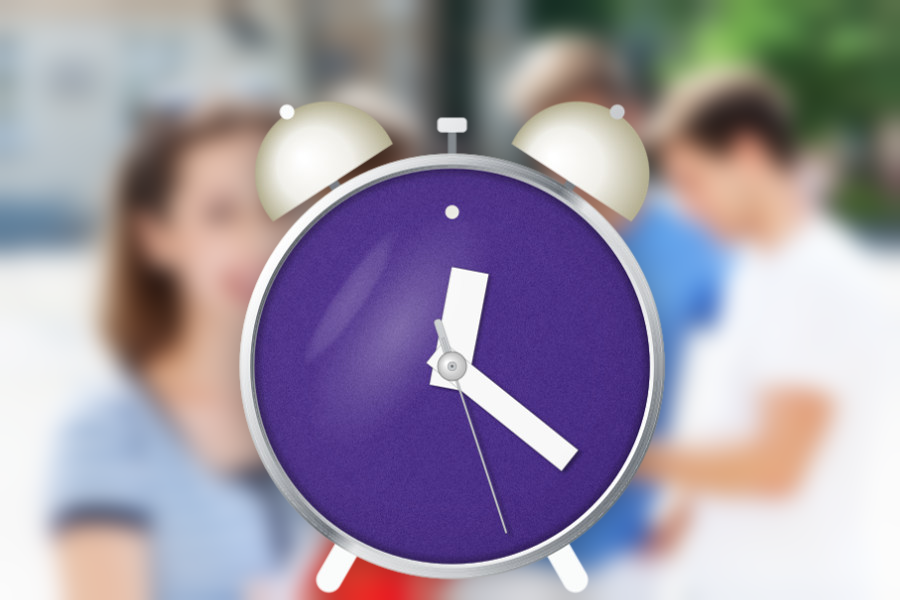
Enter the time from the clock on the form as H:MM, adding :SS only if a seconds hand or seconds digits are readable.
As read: 12:21:27
